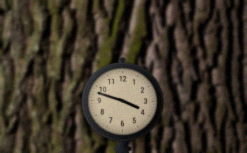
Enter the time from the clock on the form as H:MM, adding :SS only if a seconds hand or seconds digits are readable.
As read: 3:48
